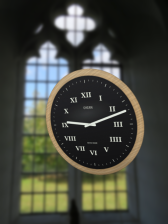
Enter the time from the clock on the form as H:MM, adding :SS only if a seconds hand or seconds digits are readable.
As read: 9:12
